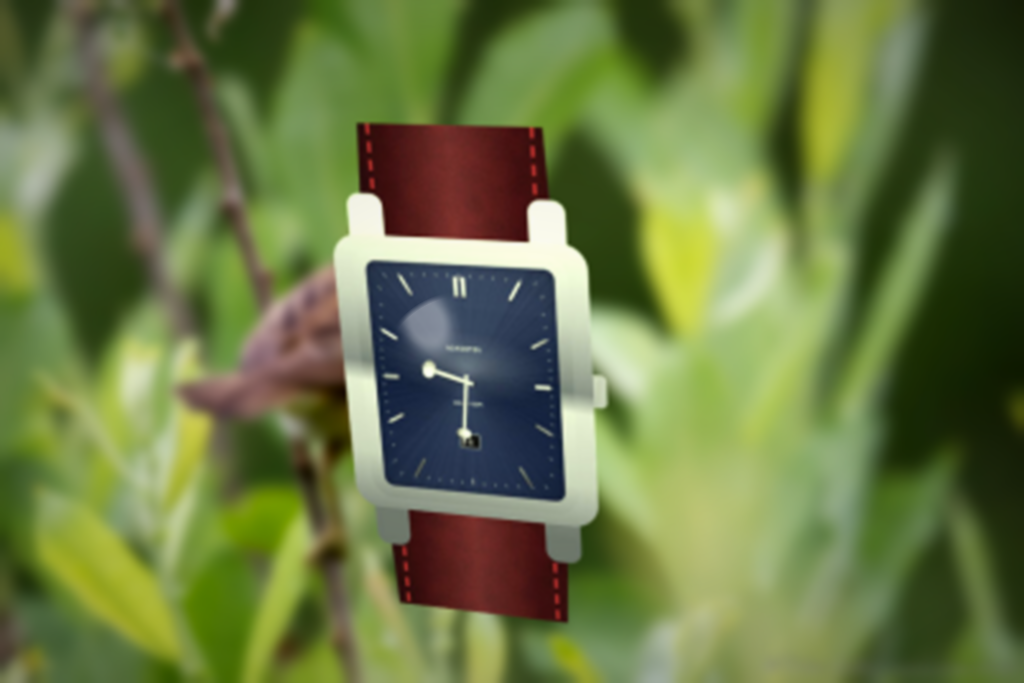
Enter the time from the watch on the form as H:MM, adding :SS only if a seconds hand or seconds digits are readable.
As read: 9:31
